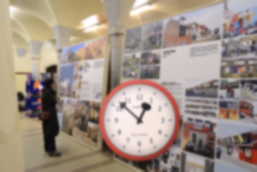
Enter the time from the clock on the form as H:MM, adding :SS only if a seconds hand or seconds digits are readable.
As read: 12:52
